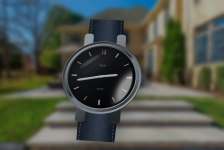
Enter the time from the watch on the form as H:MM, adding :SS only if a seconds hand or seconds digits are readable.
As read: 2:43
